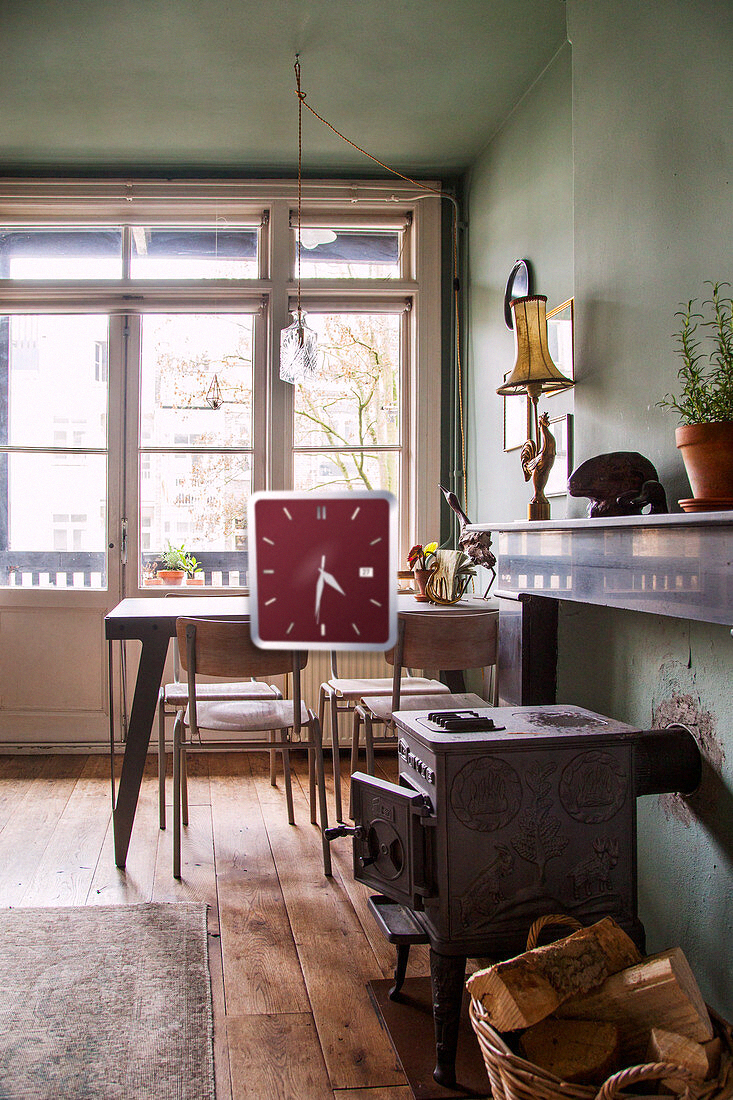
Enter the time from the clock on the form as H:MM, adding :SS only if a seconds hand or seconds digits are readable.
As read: 4:31:31
